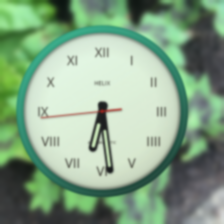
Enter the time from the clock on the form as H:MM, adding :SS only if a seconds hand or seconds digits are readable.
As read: 6:28:44
